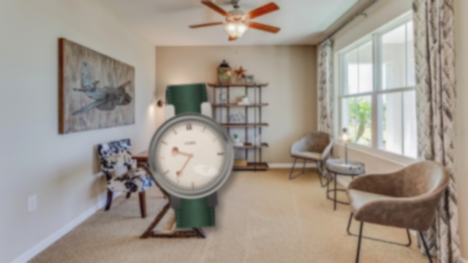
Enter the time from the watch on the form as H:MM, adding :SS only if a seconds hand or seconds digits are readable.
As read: 9:36
